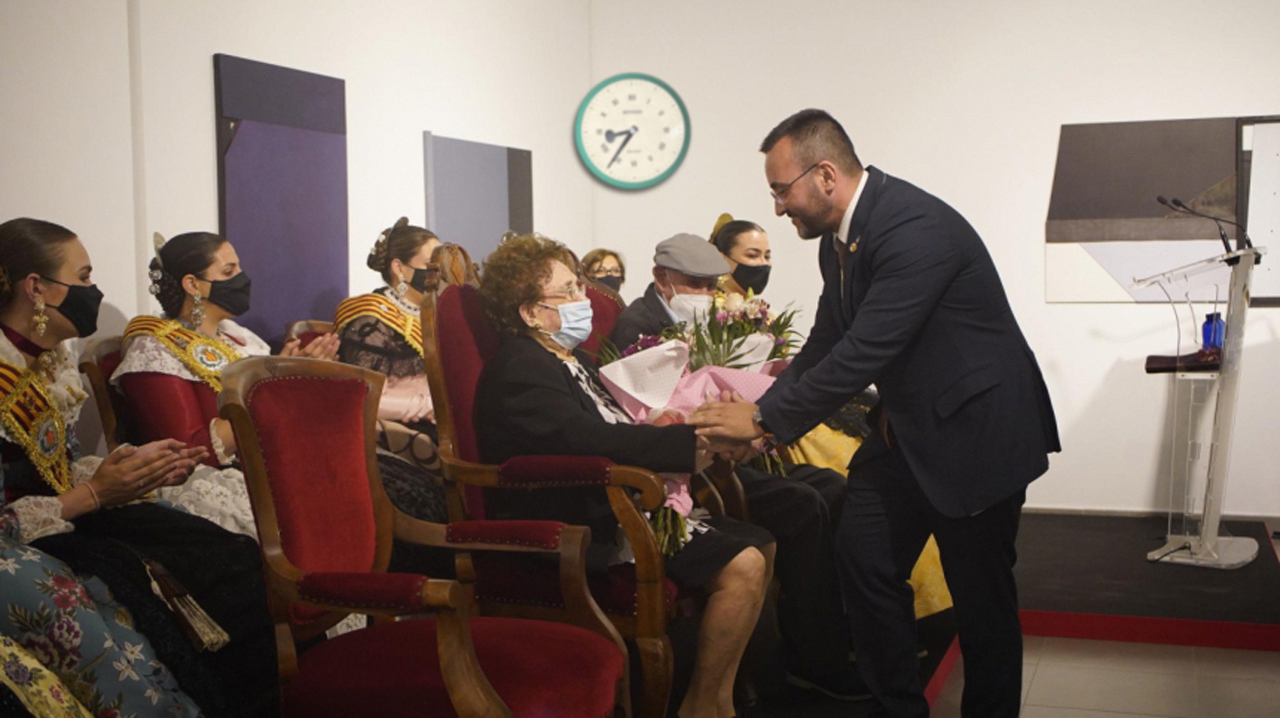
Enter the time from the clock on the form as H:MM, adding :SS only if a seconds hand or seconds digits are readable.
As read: 8:36
